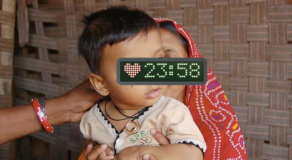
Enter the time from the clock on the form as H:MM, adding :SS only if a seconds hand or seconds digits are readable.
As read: 23:58
